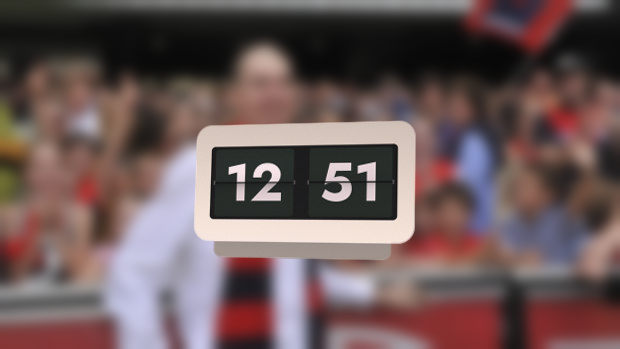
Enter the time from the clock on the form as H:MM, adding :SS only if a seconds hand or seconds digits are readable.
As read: 12:51
